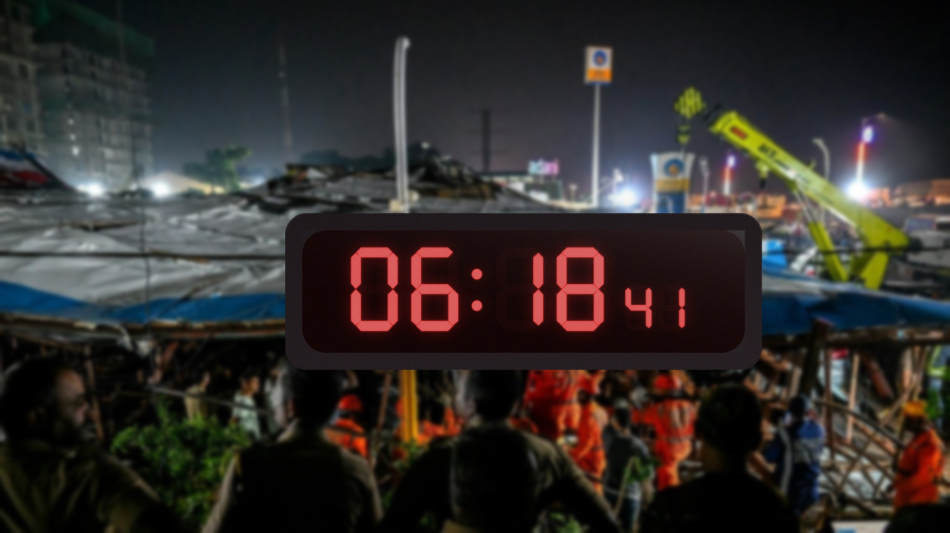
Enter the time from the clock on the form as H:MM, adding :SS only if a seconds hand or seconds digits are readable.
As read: 6:18:41
